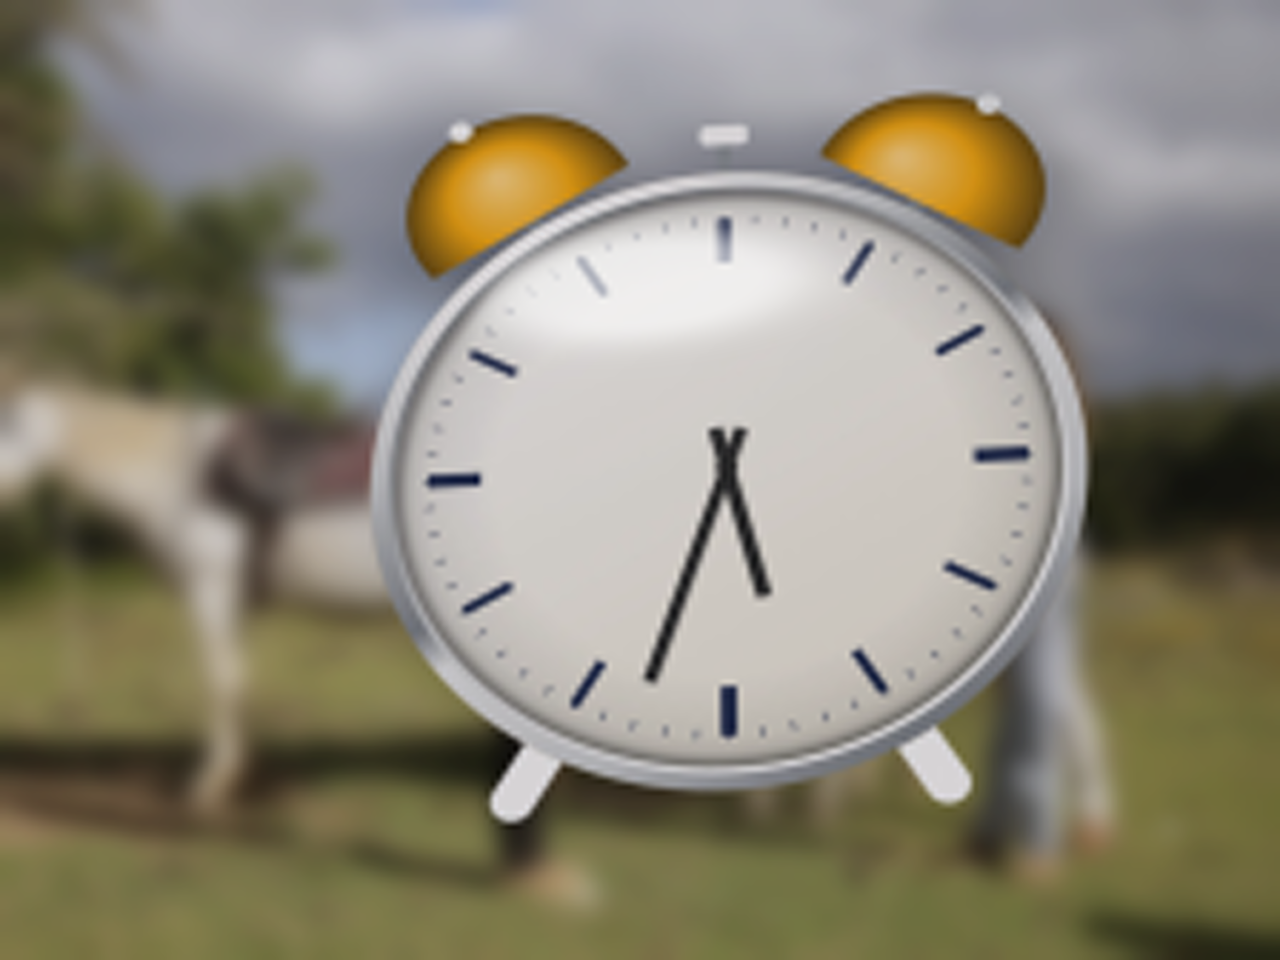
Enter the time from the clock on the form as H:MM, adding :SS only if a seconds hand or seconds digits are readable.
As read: 5:33
